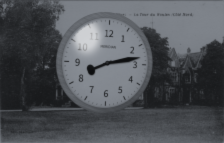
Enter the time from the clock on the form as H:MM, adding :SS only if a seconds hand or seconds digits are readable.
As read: 8:13
